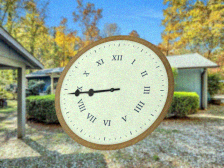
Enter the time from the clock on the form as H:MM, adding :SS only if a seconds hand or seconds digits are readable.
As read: 8:44
